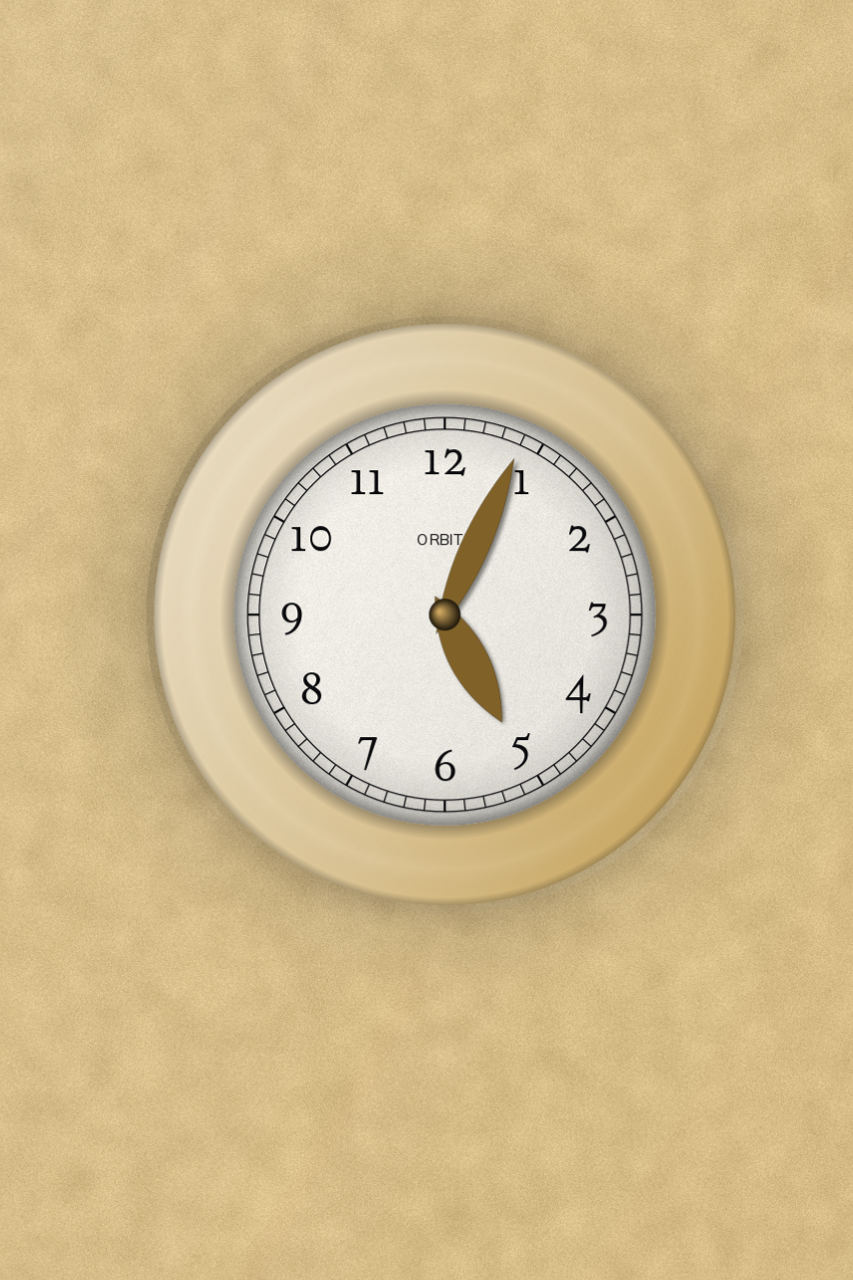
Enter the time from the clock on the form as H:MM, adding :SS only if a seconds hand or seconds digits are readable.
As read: 5:04
